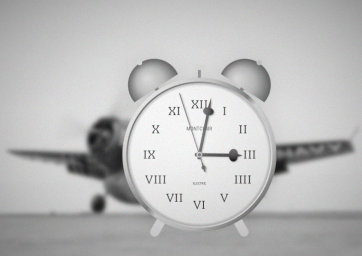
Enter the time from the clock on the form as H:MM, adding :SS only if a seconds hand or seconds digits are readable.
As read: 3:01:57
